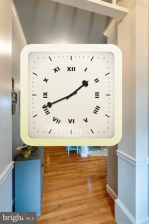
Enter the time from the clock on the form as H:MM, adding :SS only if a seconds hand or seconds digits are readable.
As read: 1:41
